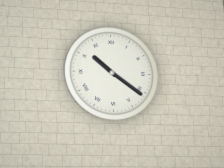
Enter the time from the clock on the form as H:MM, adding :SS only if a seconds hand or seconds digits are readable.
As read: 10:21
